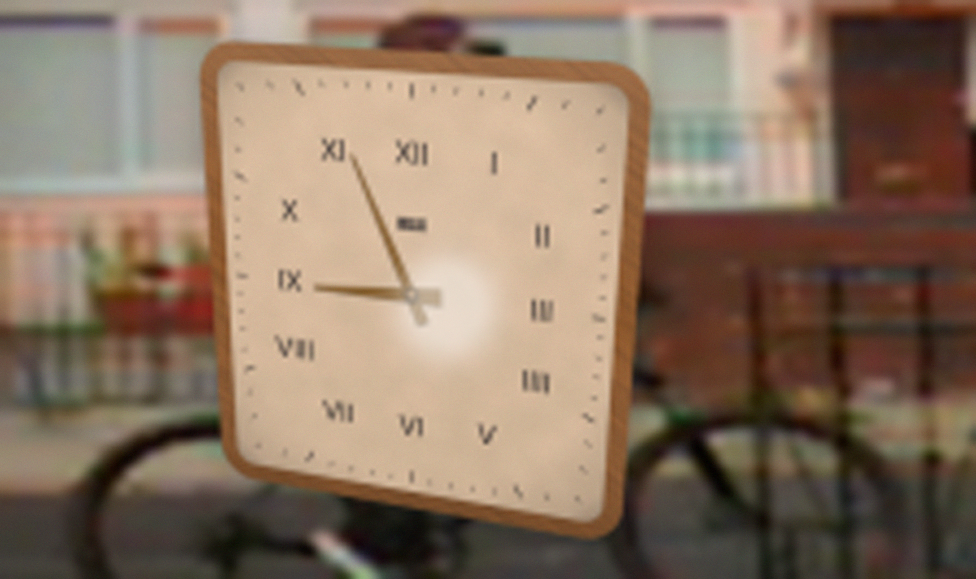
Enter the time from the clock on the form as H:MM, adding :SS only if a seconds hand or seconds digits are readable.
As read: 8:56
